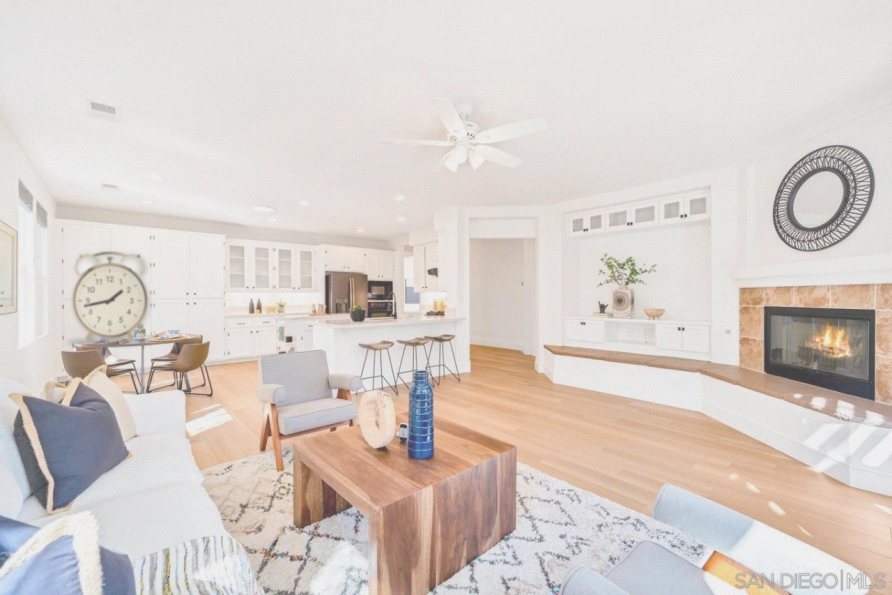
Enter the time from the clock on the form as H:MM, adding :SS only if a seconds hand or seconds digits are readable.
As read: 1:43
